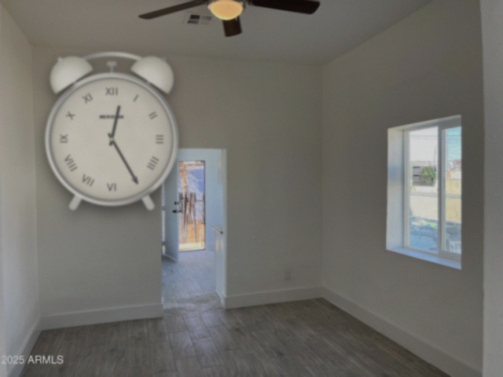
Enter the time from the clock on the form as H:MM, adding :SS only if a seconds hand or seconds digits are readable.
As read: 12:25
